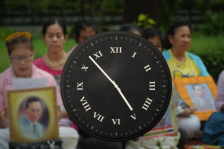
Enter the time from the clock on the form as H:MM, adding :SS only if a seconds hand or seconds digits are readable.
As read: 4:53
